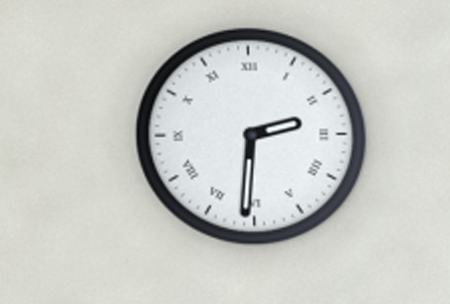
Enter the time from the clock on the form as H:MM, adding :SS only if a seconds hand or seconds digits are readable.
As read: 2:31
